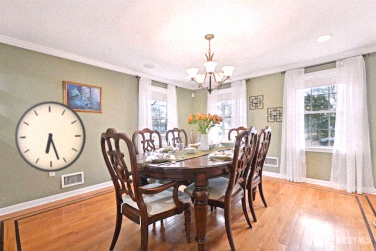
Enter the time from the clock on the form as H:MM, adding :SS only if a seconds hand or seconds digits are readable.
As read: 6:27
